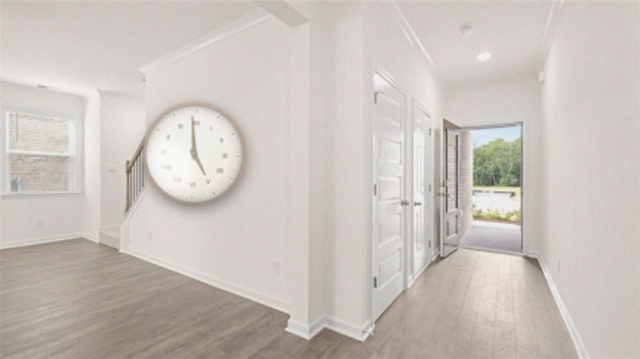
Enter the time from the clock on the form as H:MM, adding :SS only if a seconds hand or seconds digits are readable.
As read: 4:59
